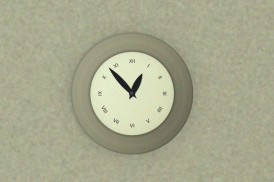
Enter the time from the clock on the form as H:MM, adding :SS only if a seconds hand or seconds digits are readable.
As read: 12:53
